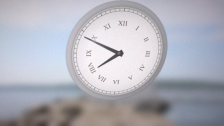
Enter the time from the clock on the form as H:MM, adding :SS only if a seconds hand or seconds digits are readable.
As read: 7:49
